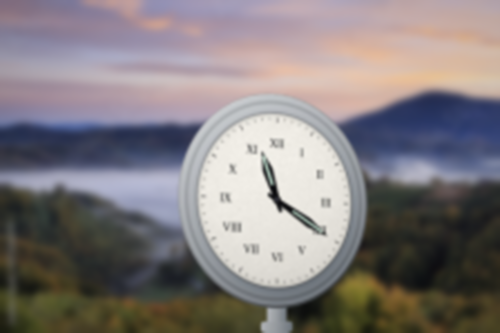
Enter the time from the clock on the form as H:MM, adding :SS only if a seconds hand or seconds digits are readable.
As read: 11:20
